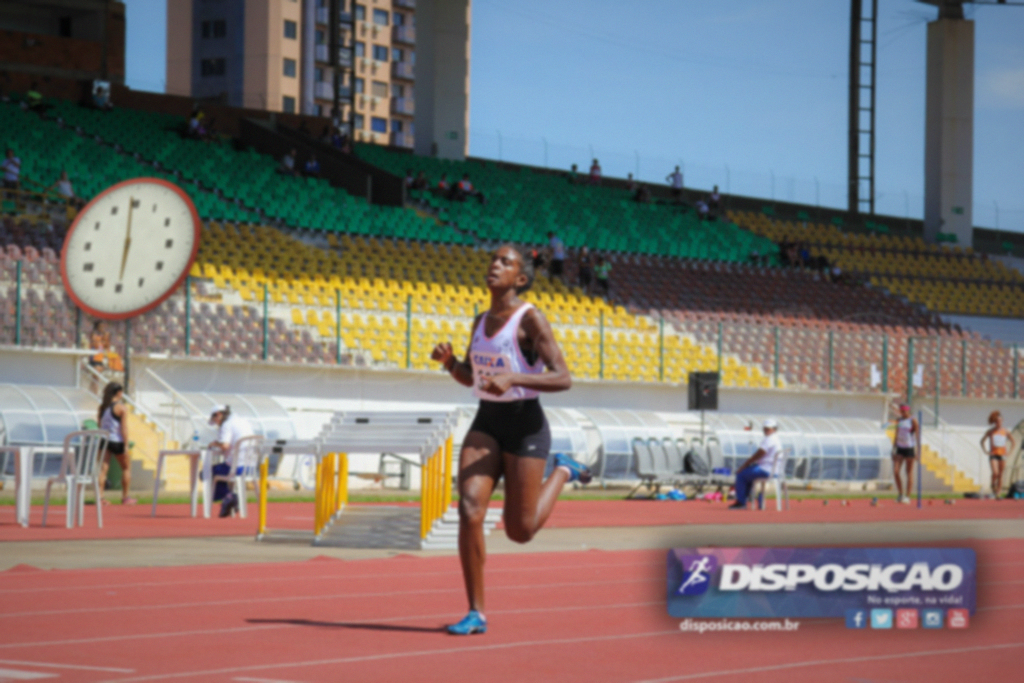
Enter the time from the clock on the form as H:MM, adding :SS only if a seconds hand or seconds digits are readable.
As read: 5:59
